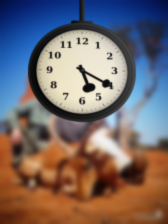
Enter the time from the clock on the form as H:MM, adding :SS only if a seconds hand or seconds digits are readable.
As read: 5:20
